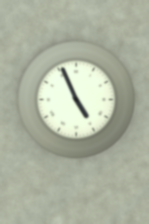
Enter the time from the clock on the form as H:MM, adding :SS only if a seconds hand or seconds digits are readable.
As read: 4:56
